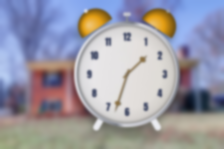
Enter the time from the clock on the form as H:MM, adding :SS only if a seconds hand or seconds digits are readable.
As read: 1:33
